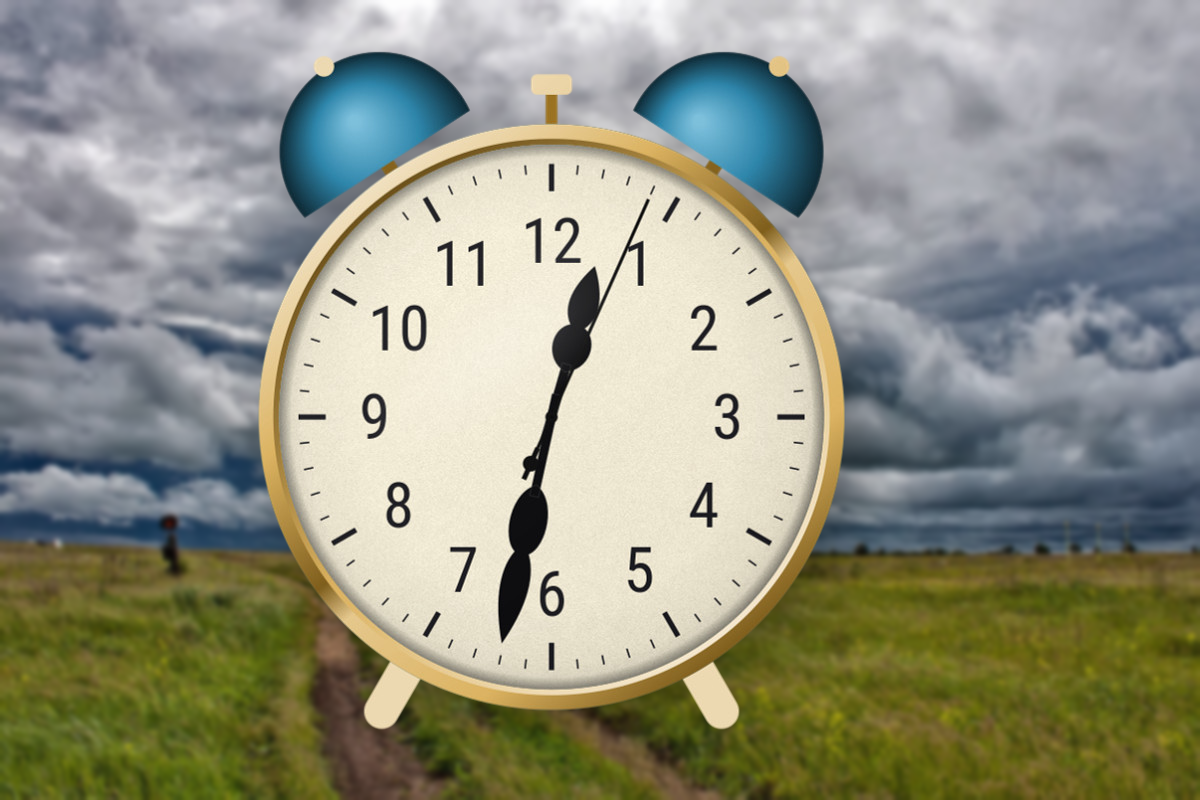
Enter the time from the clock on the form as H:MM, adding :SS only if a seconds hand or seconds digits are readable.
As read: 12:32:04
